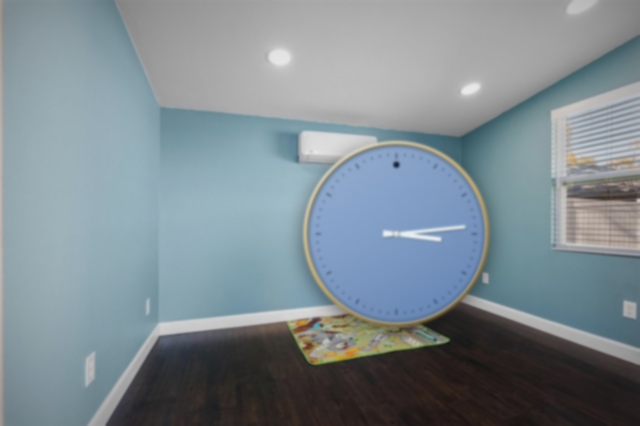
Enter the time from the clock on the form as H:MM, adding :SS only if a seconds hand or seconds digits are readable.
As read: 3:14
